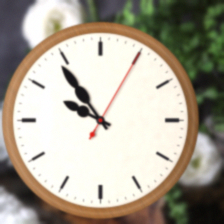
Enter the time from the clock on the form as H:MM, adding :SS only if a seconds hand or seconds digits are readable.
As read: 9:54:05
